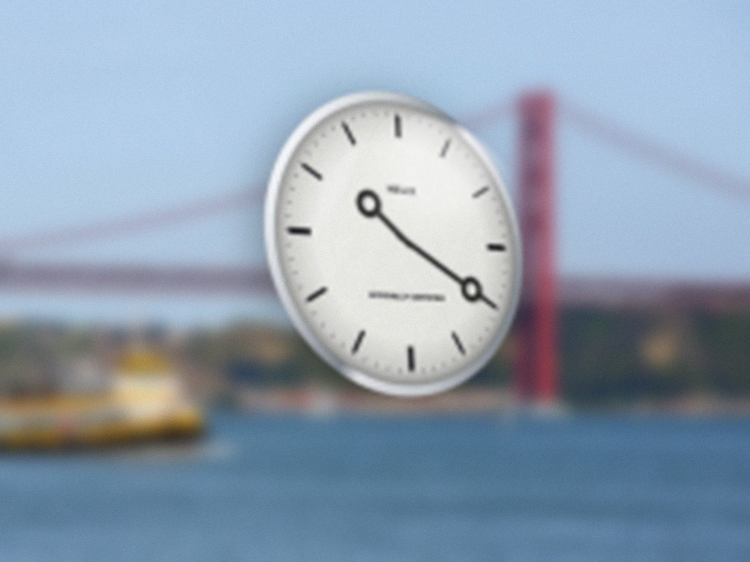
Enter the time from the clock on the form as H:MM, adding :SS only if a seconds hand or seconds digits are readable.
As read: 10:20
